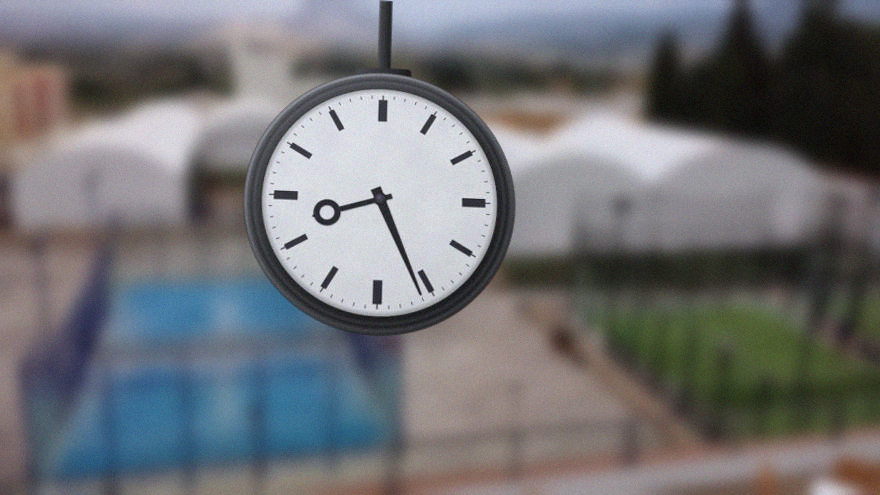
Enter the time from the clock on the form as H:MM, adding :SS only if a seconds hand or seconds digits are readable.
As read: 8:26
